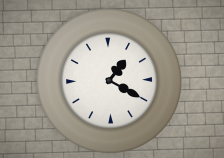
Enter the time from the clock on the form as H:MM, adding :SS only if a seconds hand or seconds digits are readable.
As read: 1:20
